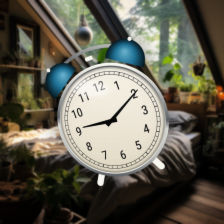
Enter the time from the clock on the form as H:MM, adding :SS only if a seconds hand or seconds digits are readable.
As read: 9:10
